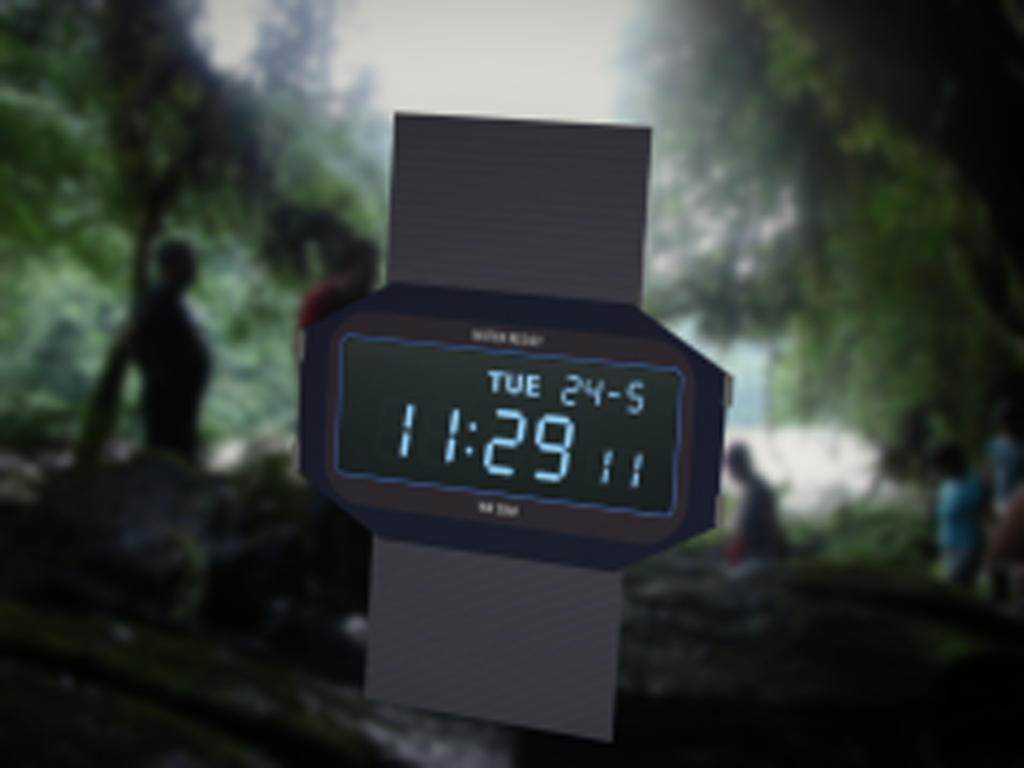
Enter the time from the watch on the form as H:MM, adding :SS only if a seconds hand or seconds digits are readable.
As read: 11:29:11
